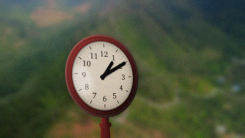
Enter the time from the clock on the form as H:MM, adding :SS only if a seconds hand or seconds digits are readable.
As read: 1:10
